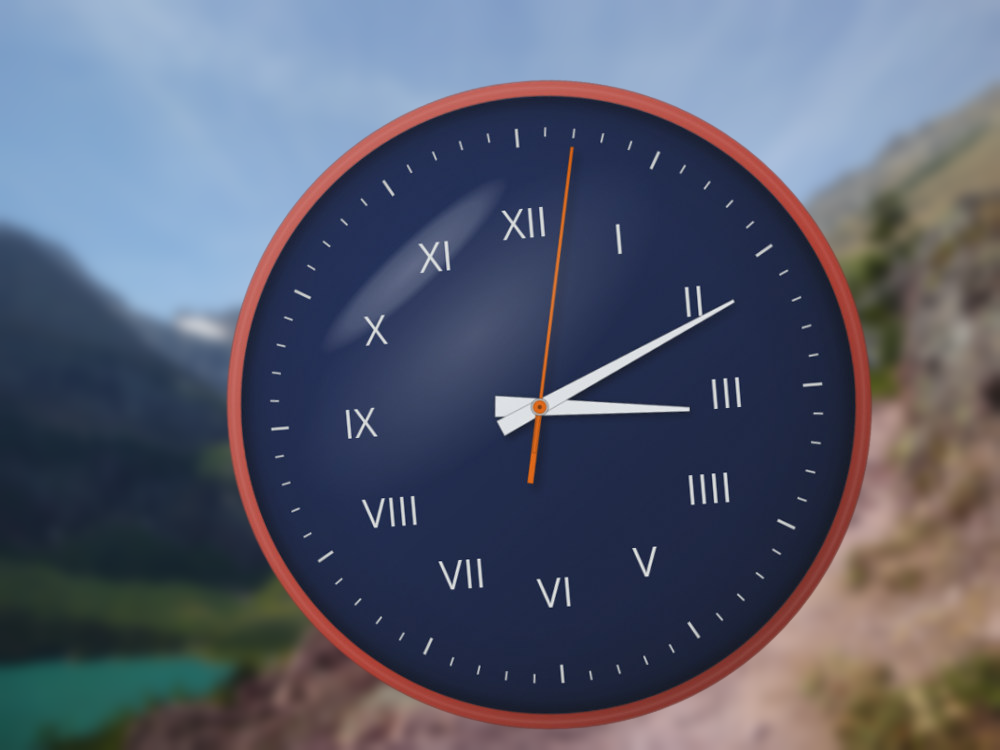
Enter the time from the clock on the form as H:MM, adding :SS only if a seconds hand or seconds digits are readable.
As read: 3:11:02
